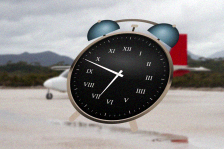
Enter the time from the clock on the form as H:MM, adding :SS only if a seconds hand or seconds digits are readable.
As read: 6:48
